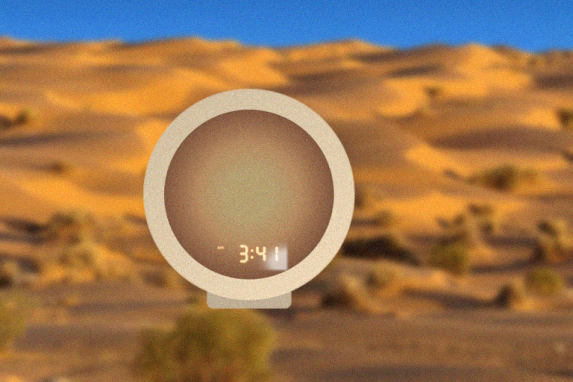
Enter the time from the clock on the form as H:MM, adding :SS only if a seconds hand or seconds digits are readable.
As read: 3:41
